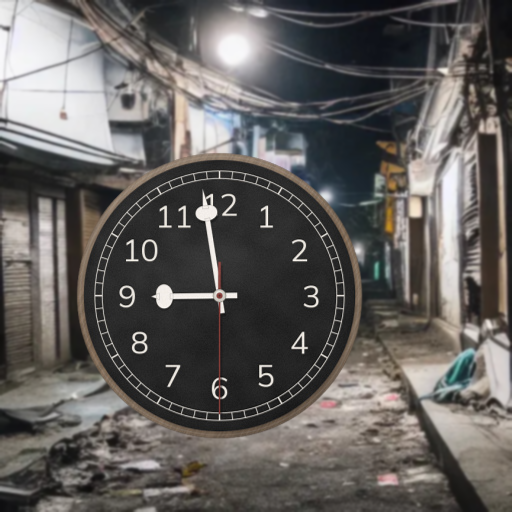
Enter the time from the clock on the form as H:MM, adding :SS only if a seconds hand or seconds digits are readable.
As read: 8:58:30
